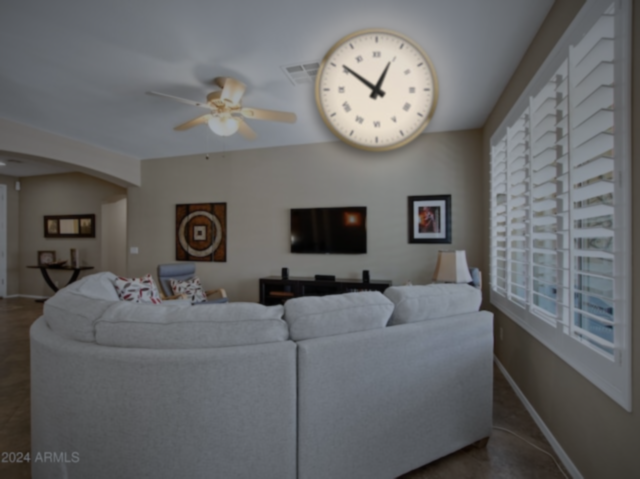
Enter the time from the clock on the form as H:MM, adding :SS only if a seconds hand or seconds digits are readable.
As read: 12:51
